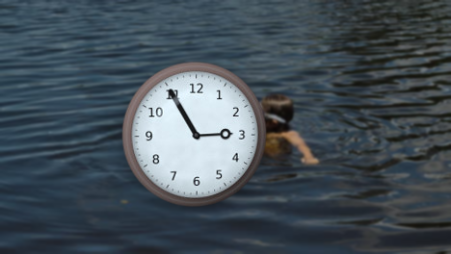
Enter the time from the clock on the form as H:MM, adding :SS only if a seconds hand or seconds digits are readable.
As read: 2:55
